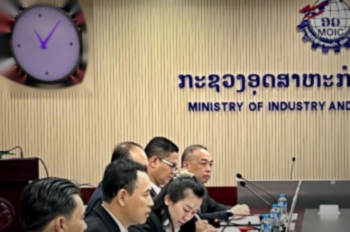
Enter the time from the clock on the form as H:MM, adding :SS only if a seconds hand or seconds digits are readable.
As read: 11:07
